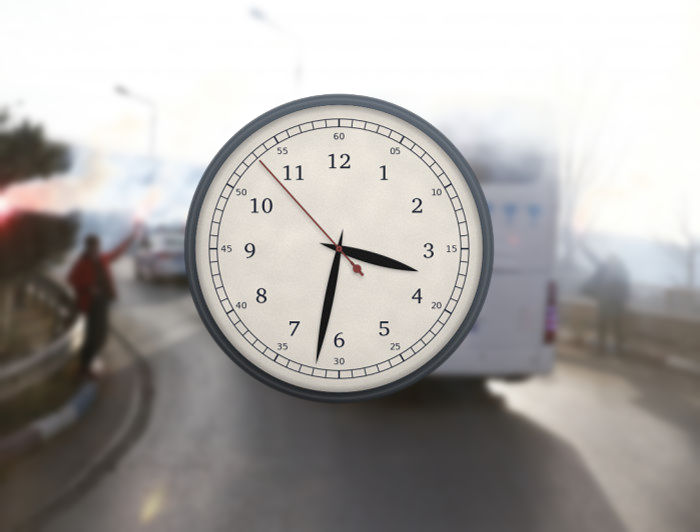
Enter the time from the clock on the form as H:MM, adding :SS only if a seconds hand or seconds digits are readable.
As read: 3:31:53
